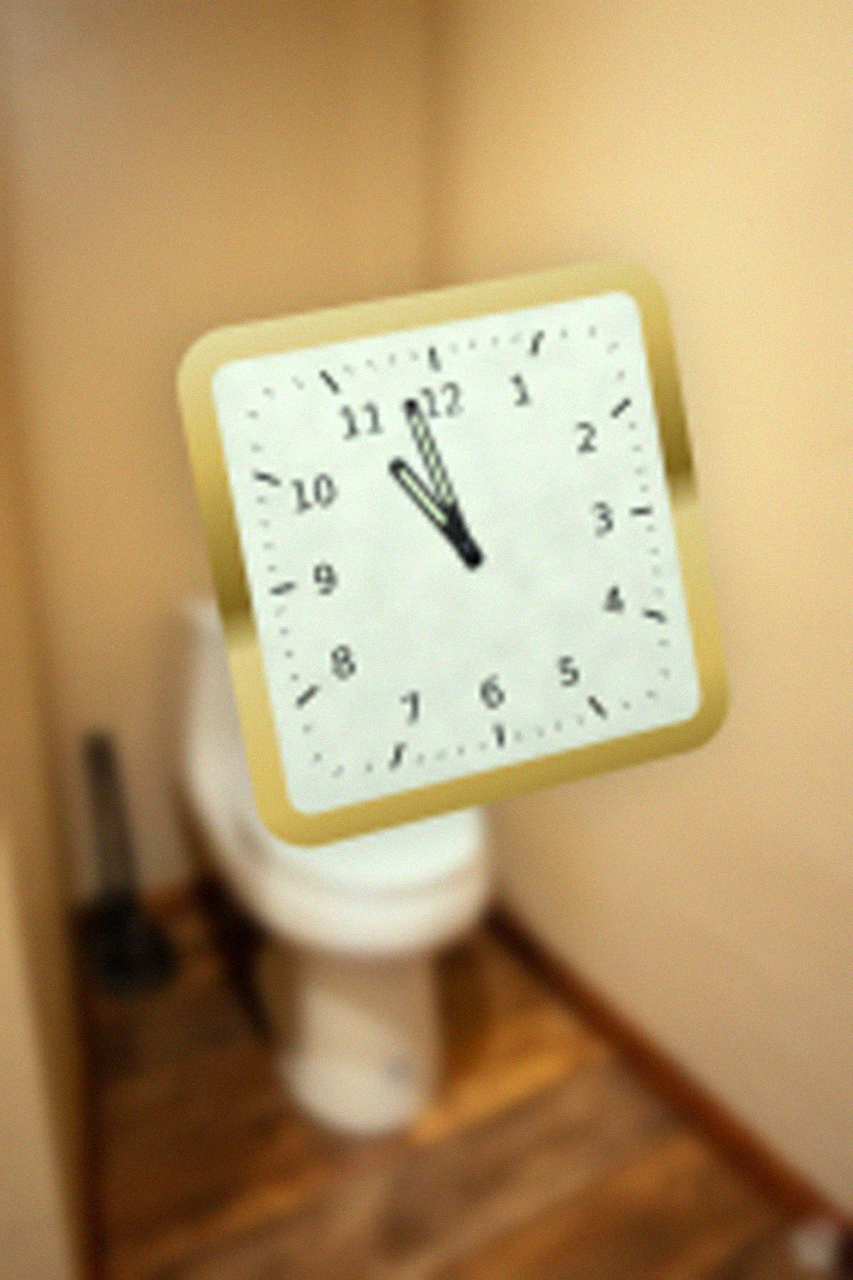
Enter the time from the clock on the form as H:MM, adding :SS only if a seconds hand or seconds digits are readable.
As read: 10:58
